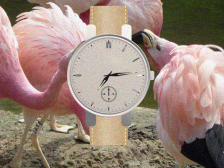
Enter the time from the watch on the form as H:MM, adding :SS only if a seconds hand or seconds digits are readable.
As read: 7:14
